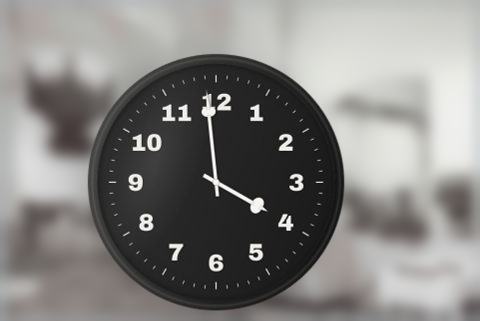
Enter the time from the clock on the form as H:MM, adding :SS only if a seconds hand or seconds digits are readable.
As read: 3:59
